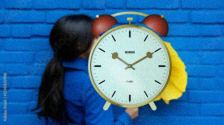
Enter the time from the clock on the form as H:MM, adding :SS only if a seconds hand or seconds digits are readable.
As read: 10:10
